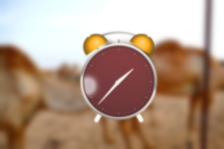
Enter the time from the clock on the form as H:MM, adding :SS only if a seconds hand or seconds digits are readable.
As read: 1:37
